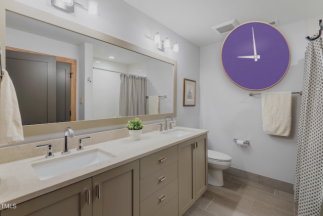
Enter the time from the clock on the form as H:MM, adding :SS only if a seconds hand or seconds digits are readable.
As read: 8:59
